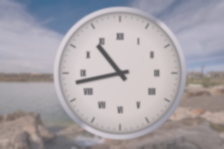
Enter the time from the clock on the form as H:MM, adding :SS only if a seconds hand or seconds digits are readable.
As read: 10:43
